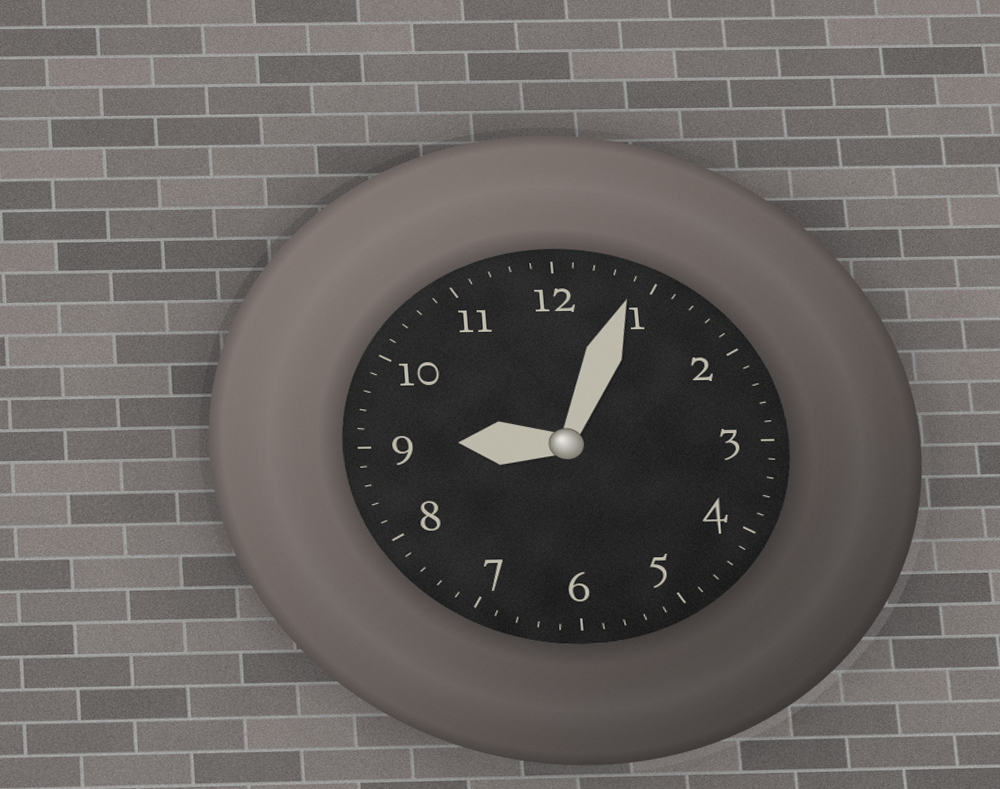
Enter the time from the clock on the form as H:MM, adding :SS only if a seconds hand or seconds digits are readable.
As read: 9:04
